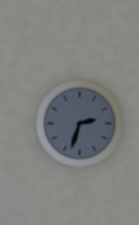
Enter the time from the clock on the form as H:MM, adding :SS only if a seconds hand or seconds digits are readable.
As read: 2:33
